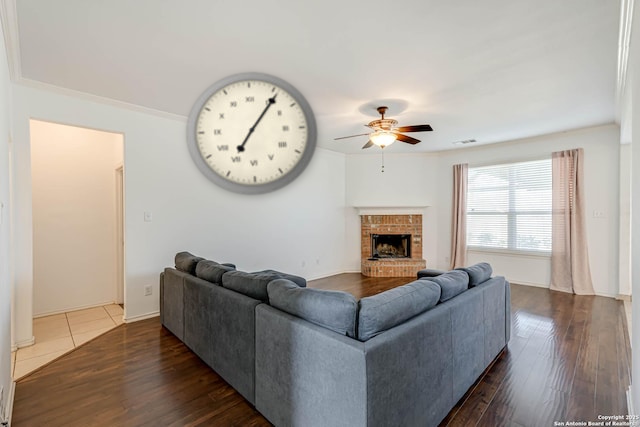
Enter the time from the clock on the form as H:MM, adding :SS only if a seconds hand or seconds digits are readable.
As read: 7:06
